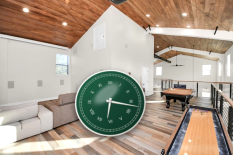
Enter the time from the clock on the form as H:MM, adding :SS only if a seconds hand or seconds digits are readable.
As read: 6:17
